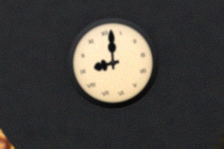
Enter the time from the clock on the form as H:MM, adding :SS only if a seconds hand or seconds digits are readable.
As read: 9:02
